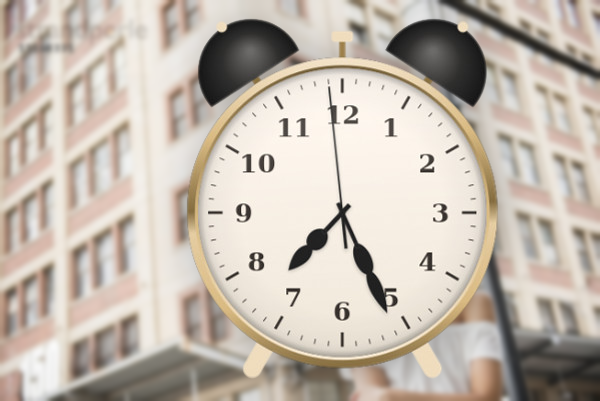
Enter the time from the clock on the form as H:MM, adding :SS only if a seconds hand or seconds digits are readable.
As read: 7:25:59
